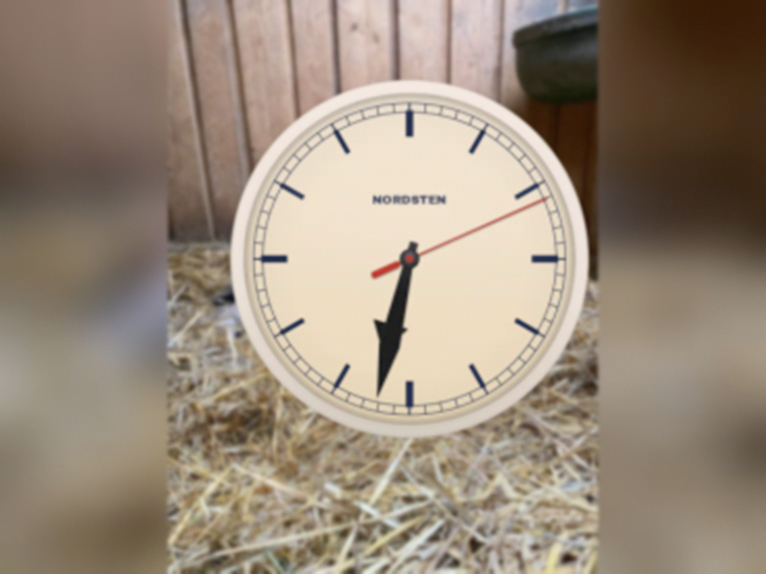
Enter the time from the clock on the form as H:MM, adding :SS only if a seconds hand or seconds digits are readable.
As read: 6:32:11
